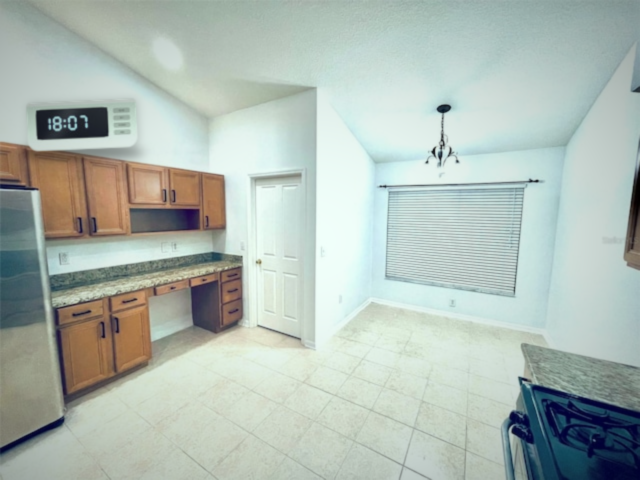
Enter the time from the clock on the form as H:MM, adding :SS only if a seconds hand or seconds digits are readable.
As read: 18:07
